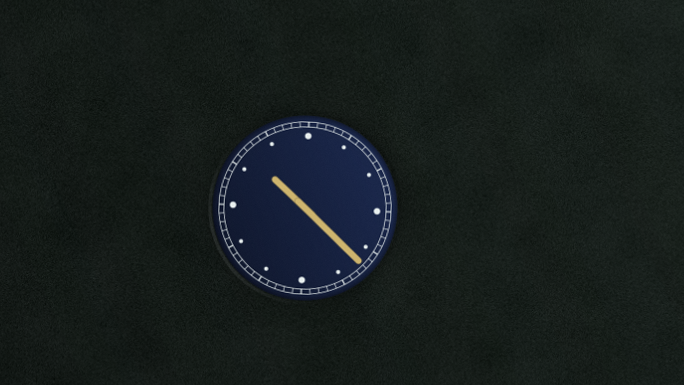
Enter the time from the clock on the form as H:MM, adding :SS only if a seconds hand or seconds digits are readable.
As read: 10:22
